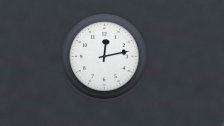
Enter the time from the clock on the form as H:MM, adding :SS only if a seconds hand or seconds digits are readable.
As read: 12:13
